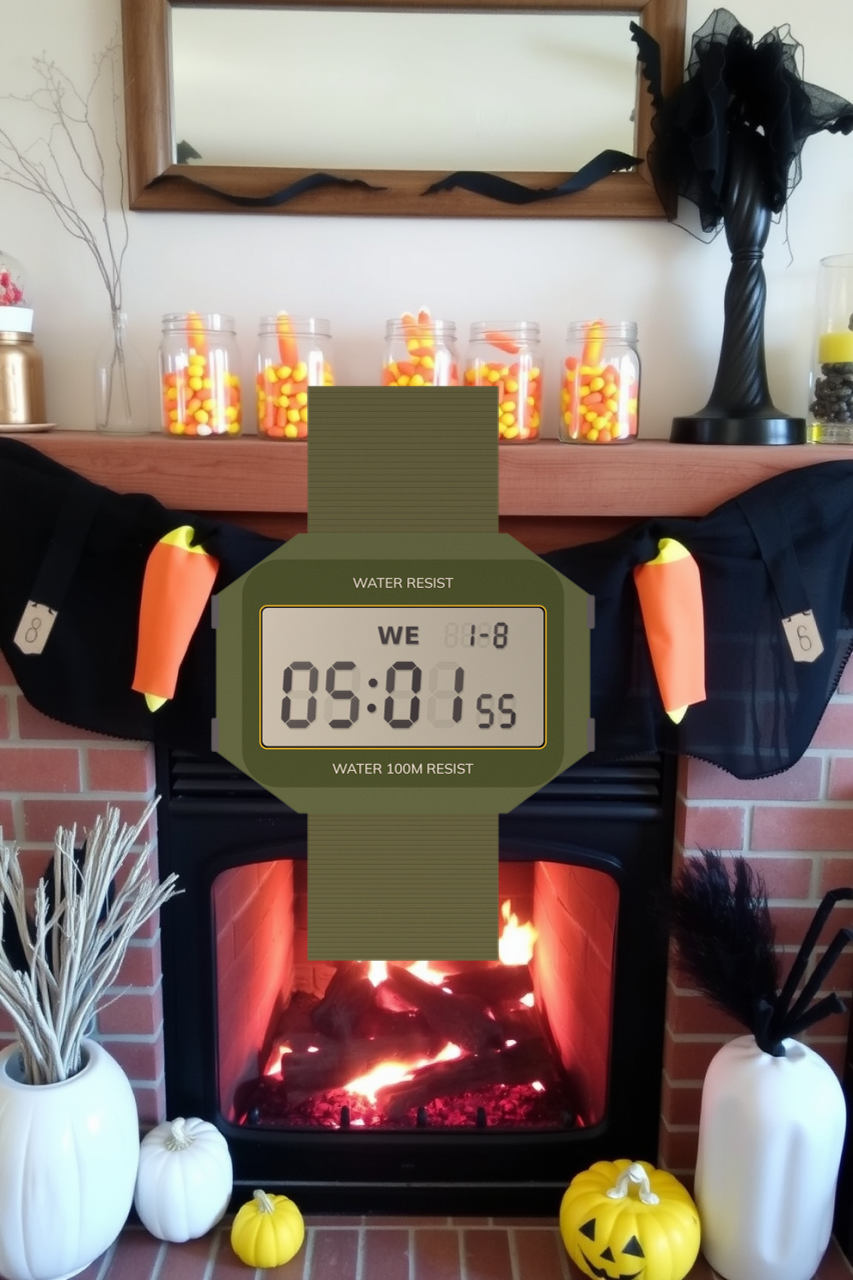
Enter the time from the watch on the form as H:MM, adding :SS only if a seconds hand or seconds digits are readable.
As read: 5:01:55
